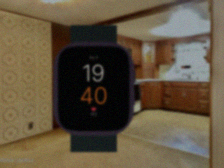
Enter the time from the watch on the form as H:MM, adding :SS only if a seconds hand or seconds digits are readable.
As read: 19:40
